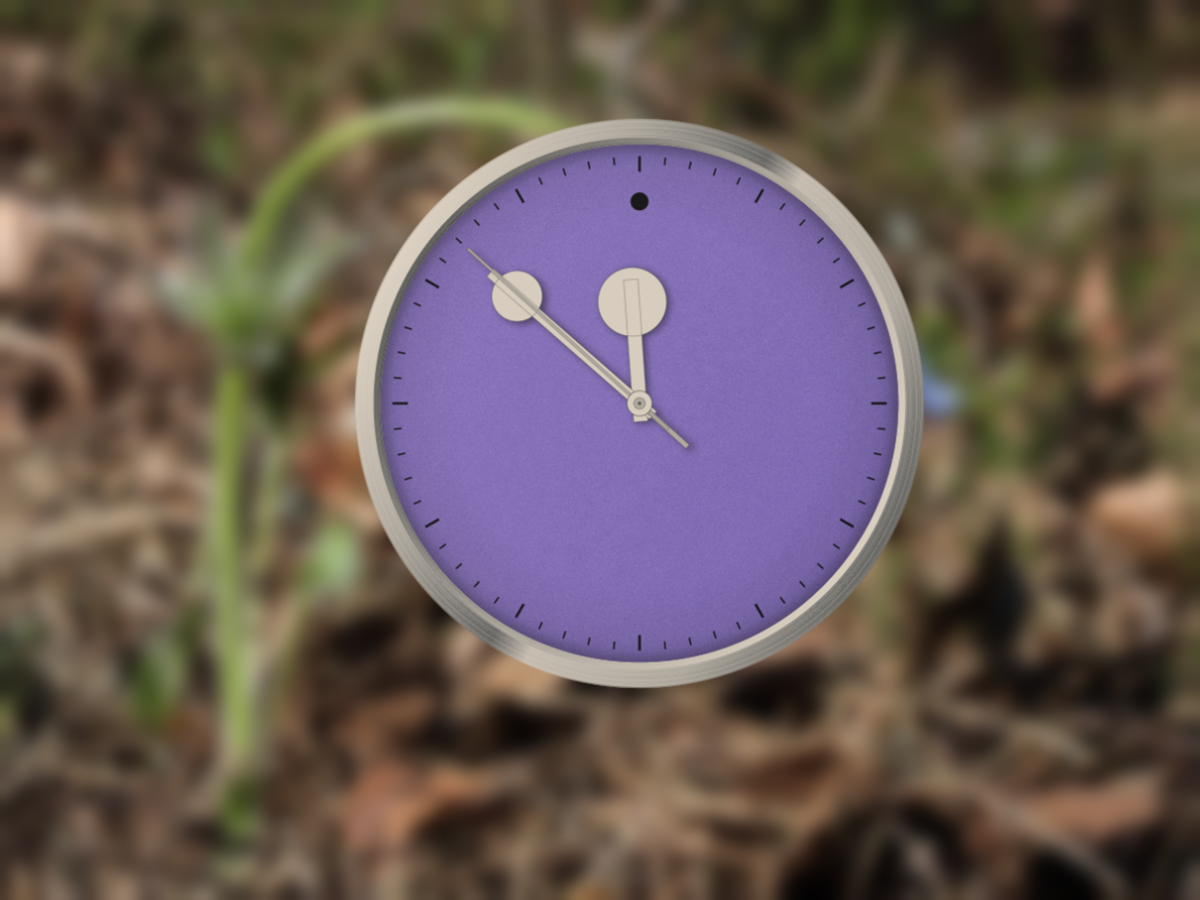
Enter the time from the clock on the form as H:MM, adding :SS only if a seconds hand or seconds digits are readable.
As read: 11:51:52
